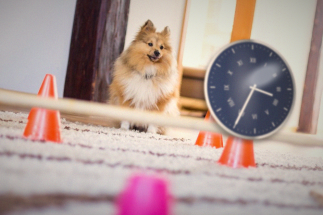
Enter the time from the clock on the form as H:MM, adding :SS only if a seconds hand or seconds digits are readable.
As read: 3:35
